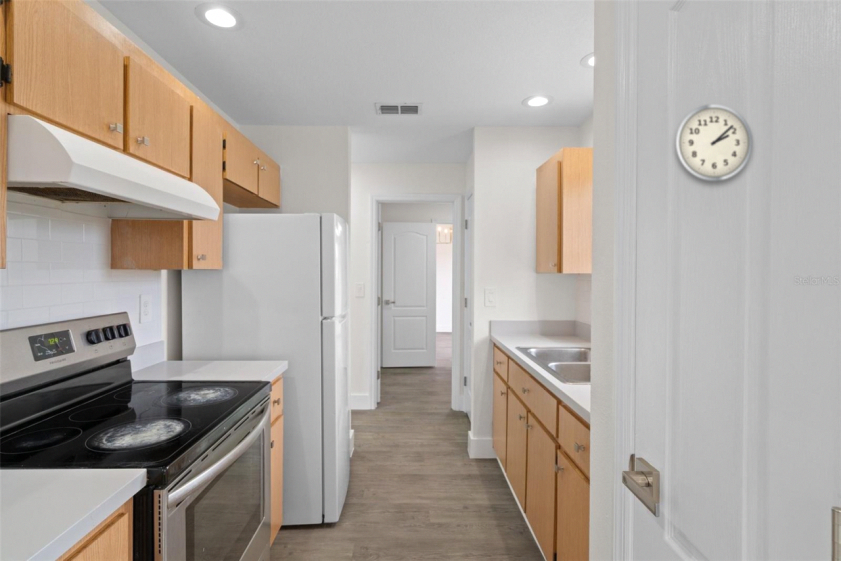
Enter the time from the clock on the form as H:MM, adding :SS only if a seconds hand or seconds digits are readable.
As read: 2:08
